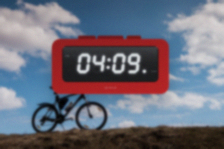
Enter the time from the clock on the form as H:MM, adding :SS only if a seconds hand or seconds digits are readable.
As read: 4:09
